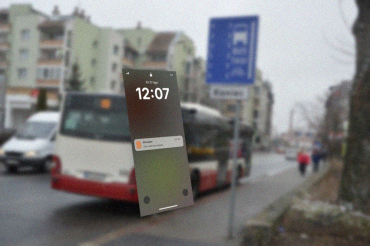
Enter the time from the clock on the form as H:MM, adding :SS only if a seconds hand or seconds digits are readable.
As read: 12:07
